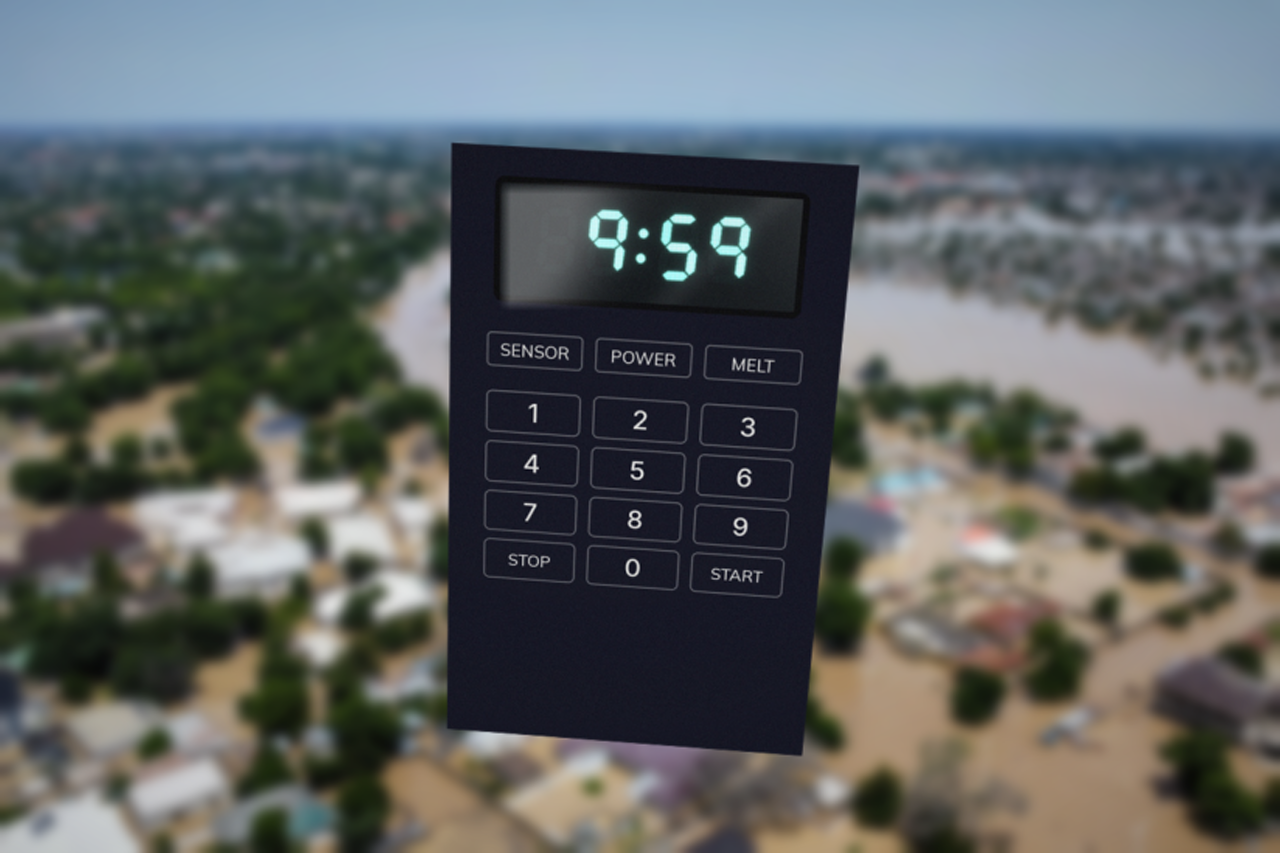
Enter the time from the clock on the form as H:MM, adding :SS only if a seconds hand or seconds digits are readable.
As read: 9:59
